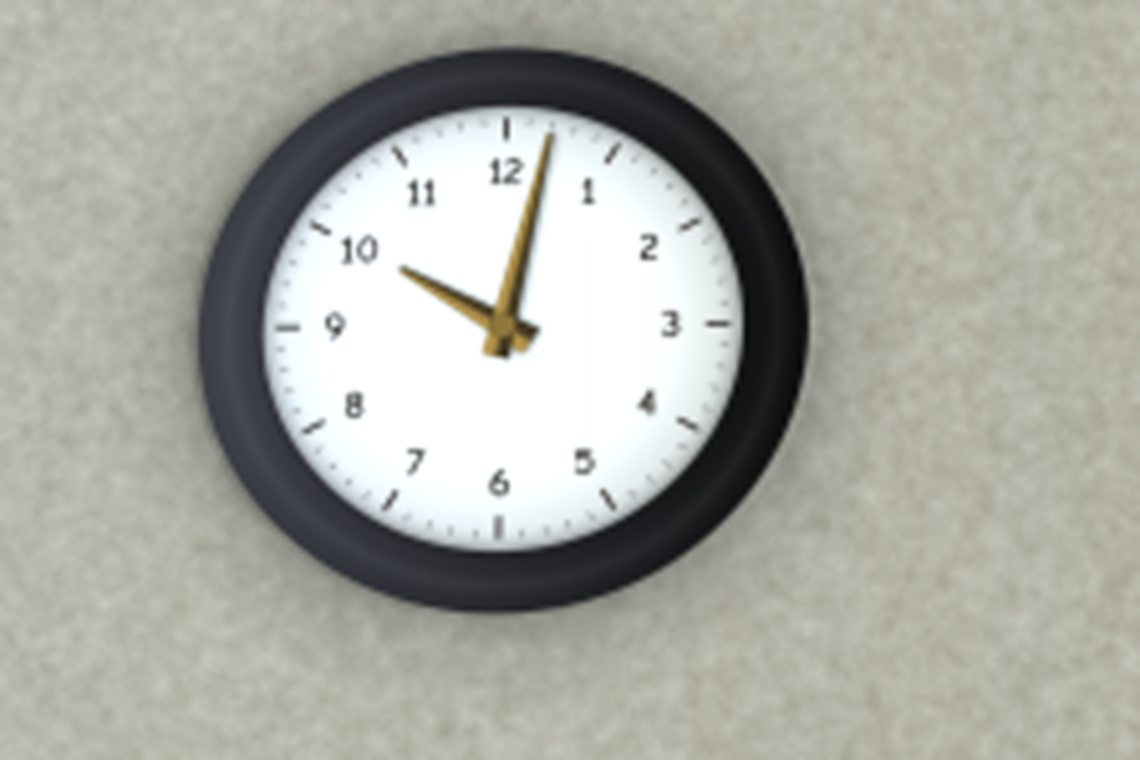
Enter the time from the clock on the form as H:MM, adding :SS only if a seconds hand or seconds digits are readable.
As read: 10:02
